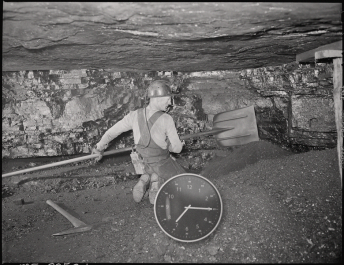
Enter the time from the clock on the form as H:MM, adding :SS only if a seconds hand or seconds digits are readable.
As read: 7:15
